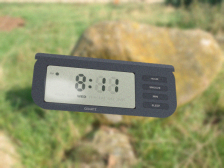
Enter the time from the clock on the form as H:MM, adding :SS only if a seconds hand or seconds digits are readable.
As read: 8:11
